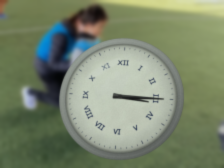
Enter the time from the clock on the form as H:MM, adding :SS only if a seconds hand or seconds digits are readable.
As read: 3:15
